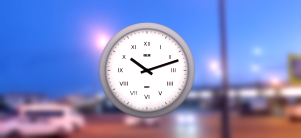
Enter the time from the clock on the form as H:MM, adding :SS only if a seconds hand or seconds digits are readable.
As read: 10:12
